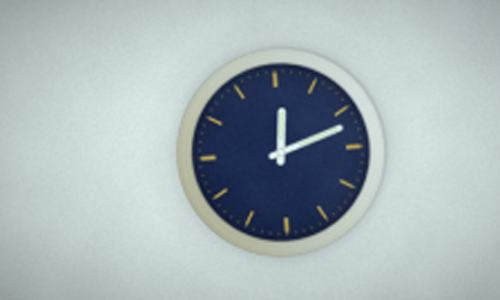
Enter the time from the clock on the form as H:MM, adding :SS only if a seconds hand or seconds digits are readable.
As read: 12:12
